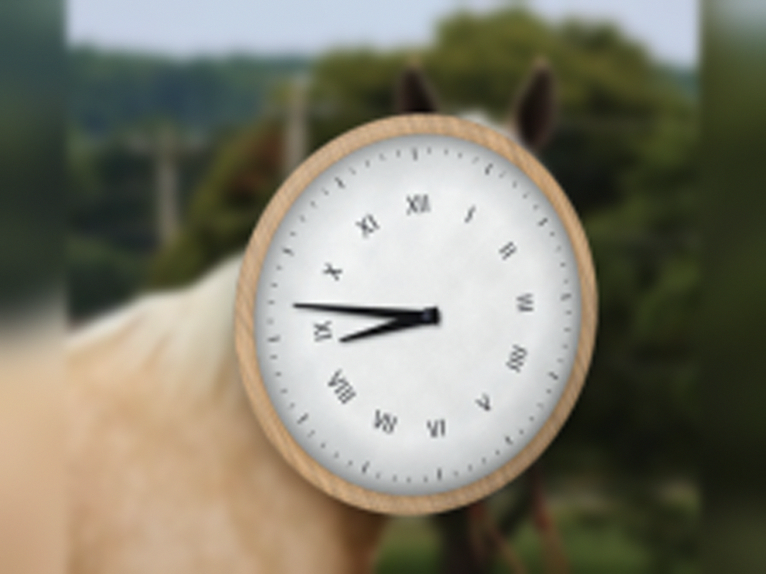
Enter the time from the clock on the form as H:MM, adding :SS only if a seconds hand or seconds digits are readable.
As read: 8:47
